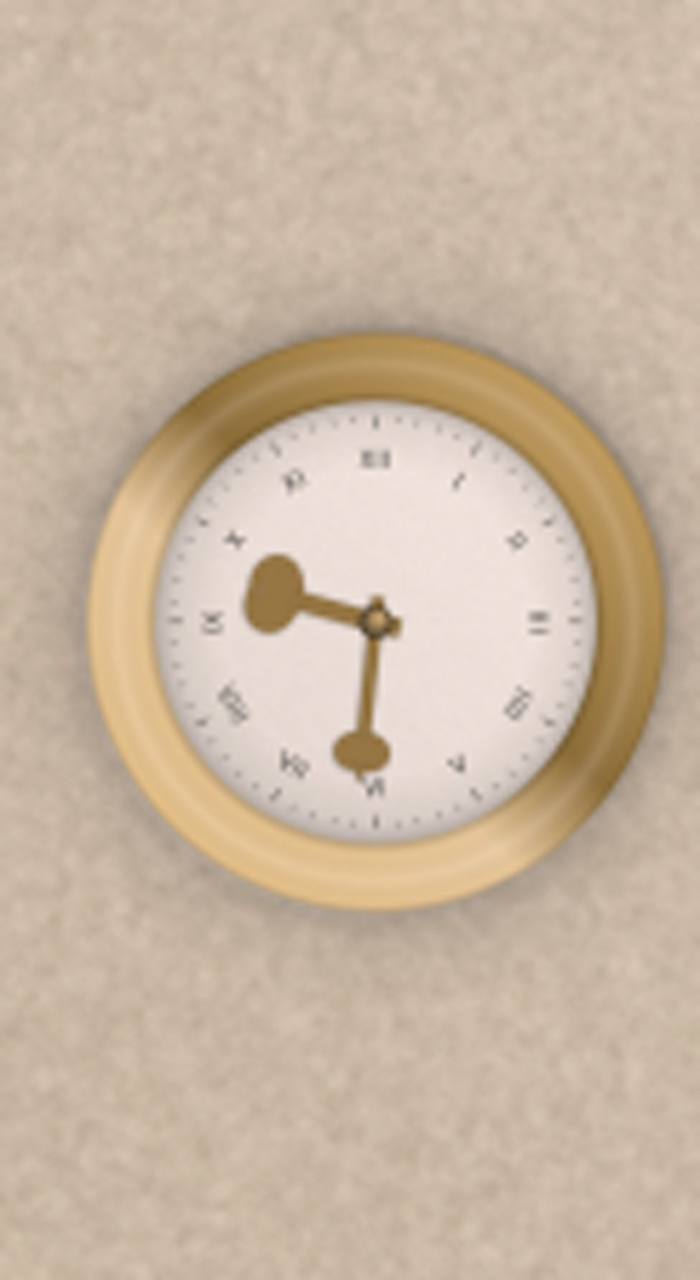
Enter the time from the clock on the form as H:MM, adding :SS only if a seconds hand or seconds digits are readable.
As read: 9:31
